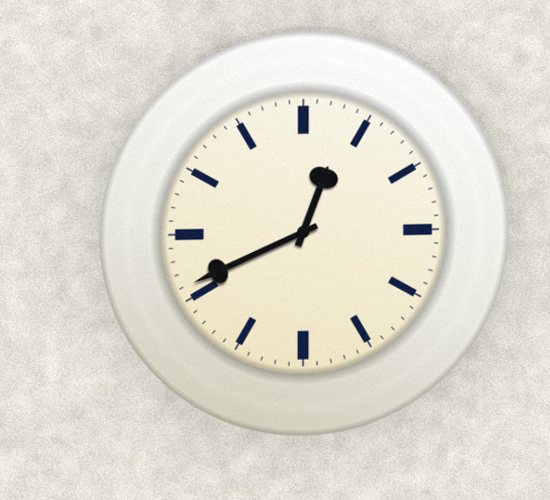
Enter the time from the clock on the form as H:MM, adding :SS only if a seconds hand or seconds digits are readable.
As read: 12:41
